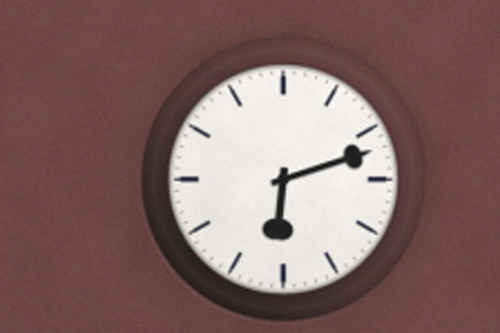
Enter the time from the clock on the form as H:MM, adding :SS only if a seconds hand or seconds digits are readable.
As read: 6:12
